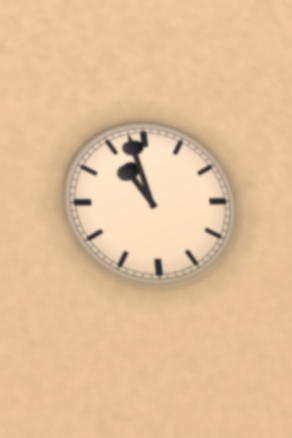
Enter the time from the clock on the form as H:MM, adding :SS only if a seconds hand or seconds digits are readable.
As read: 10:58
